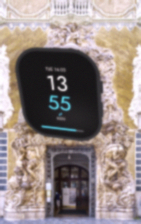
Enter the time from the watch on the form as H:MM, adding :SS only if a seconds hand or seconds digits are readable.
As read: 13:55
